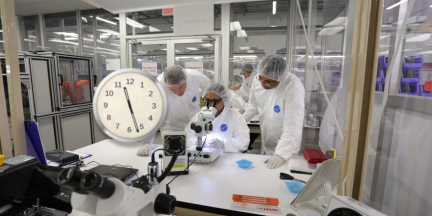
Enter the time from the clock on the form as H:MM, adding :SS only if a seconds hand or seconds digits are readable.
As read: 11:27
